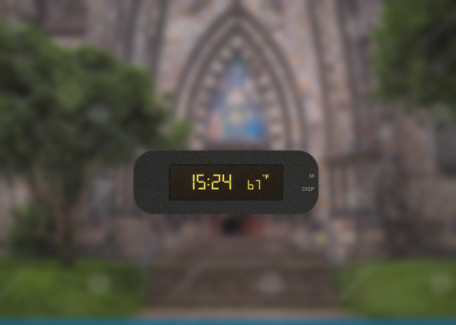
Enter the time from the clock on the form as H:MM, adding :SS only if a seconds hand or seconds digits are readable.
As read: 15:24
